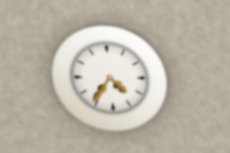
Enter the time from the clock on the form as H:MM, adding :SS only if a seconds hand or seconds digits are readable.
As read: 4:36
